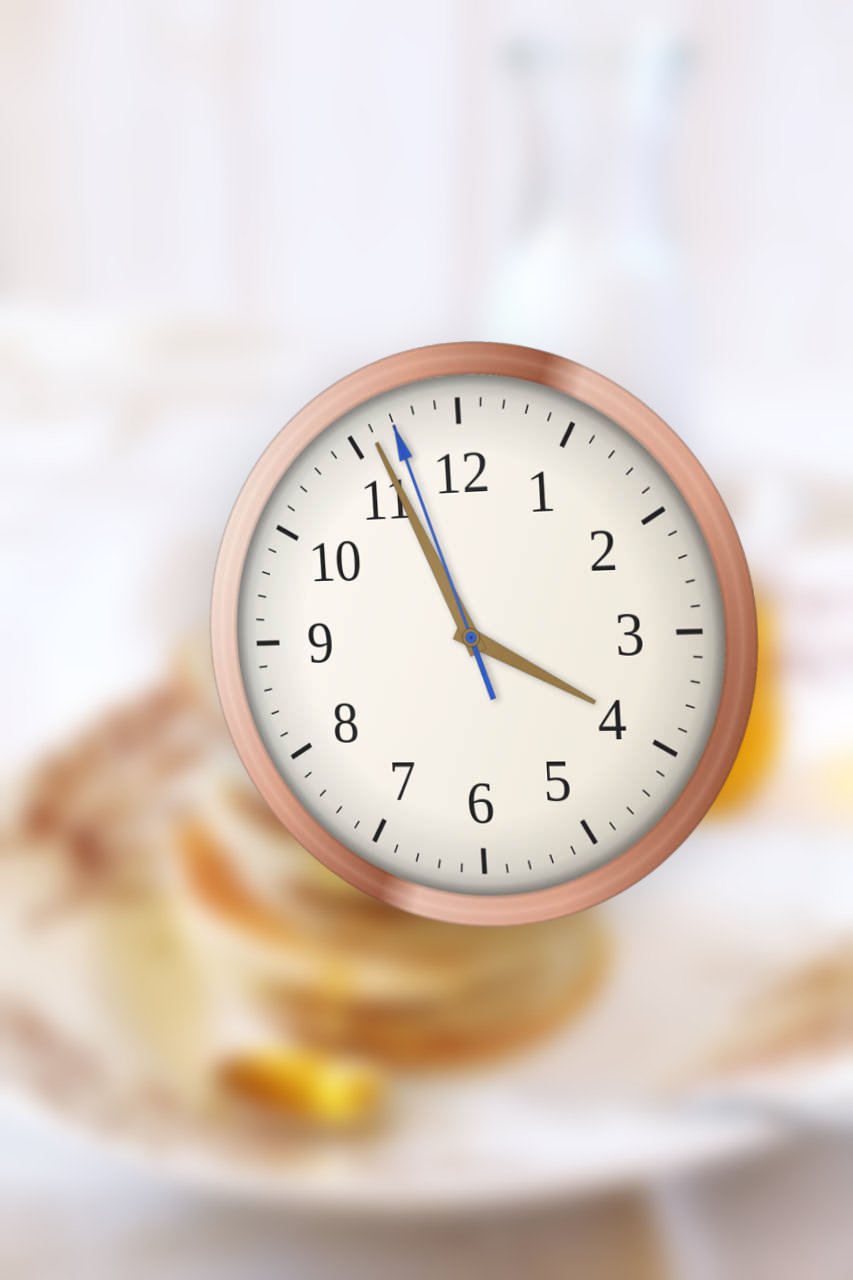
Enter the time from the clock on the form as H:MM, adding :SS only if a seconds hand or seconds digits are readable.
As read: 3:55:57
